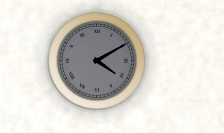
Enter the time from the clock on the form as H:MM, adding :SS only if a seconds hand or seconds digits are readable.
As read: 4:10
